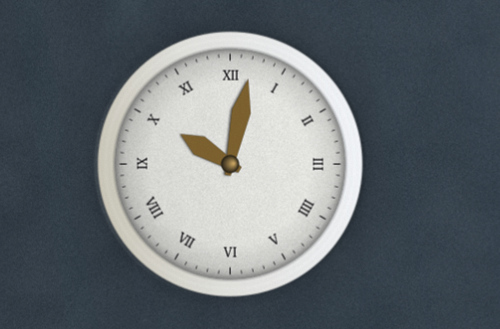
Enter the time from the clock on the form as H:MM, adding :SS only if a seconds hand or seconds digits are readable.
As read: 10:02
